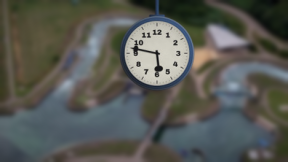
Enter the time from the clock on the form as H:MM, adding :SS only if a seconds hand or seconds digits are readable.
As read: 5:47
